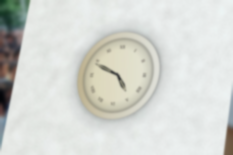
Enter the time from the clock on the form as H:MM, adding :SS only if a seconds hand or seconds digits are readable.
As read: 4:49
